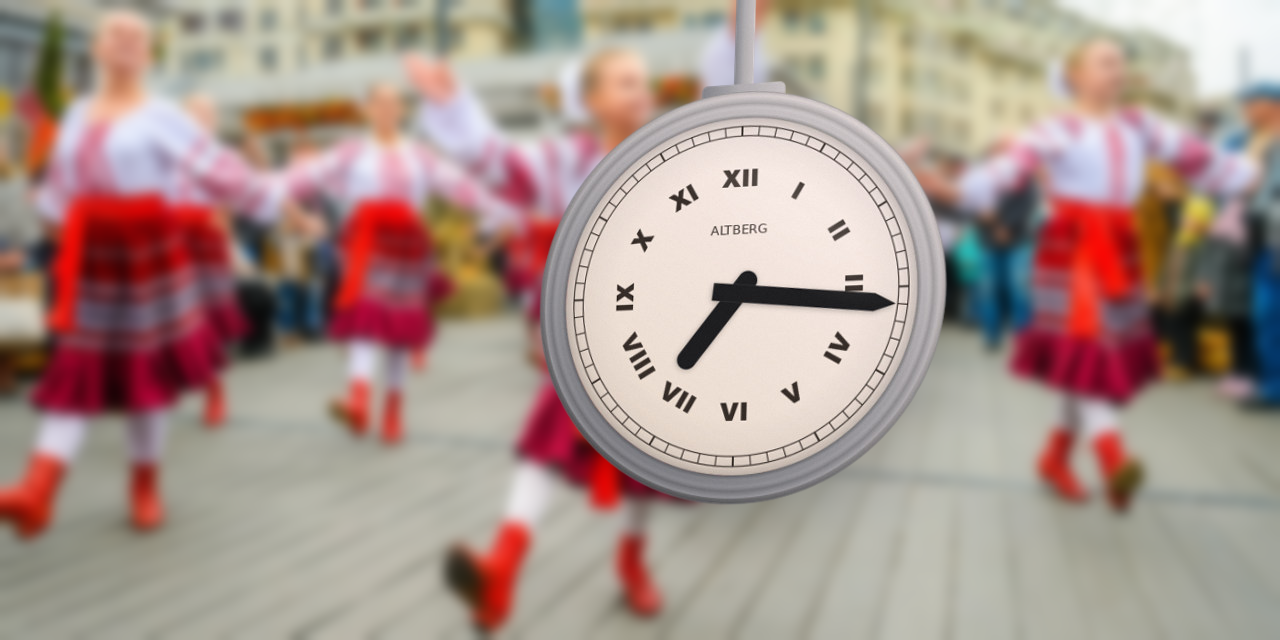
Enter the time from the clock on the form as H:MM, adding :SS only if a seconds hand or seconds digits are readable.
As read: 7:16
